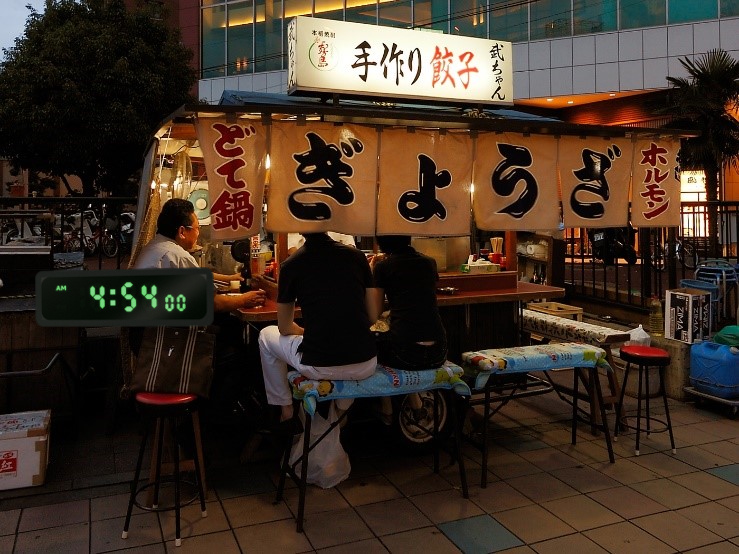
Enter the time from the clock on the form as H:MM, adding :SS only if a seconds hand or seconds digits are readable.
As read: 4:54:00
